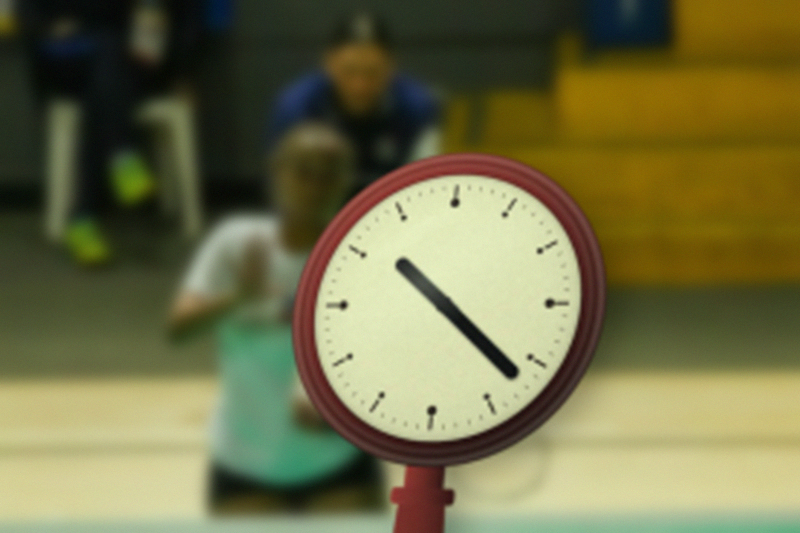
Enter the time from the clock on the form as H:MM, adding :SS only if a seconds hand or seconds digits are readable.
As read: 10:22
